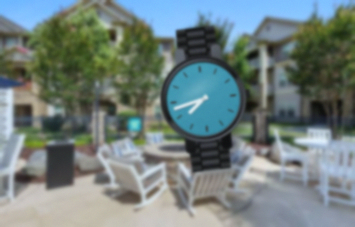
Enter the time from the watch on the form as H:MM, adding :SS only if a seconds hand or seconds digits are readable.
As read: 7:43
